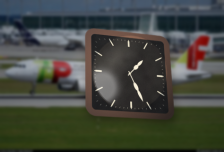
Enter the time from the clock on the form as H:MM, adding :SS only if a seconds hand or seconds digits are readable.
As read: 1:26
